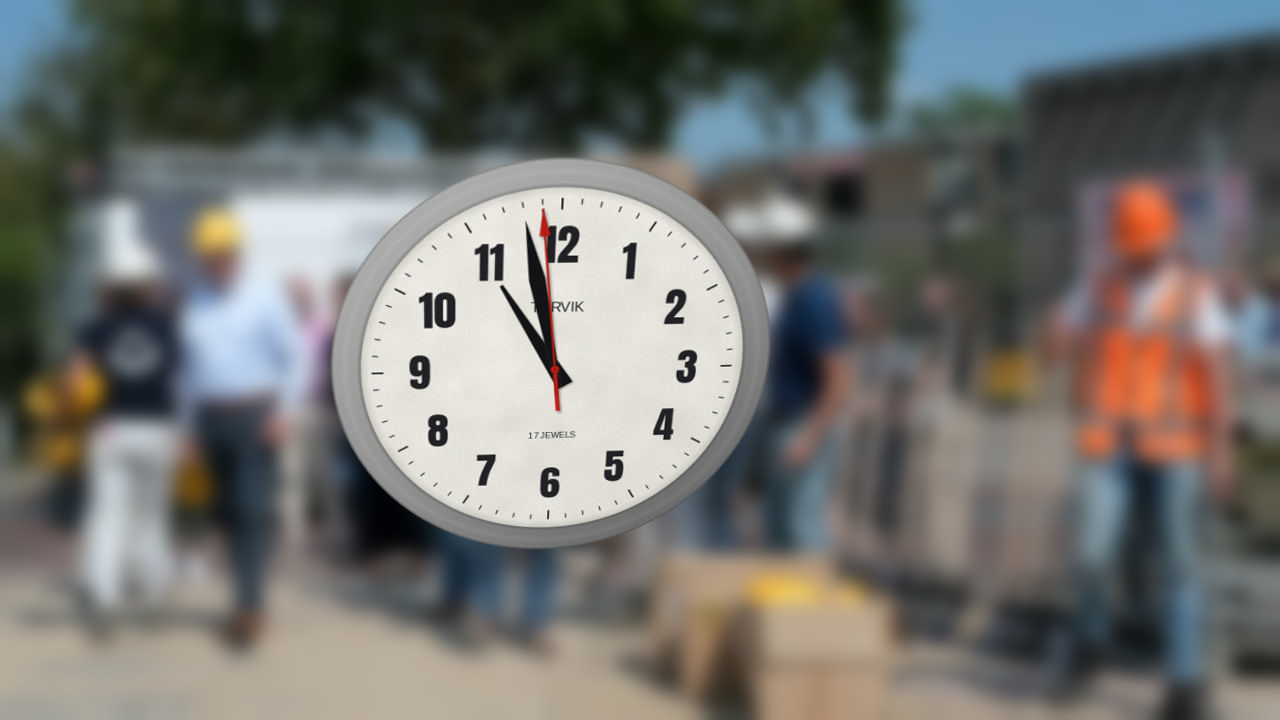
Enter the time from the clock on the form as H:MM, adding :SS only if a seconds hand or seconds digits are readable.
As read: 10:57:59
